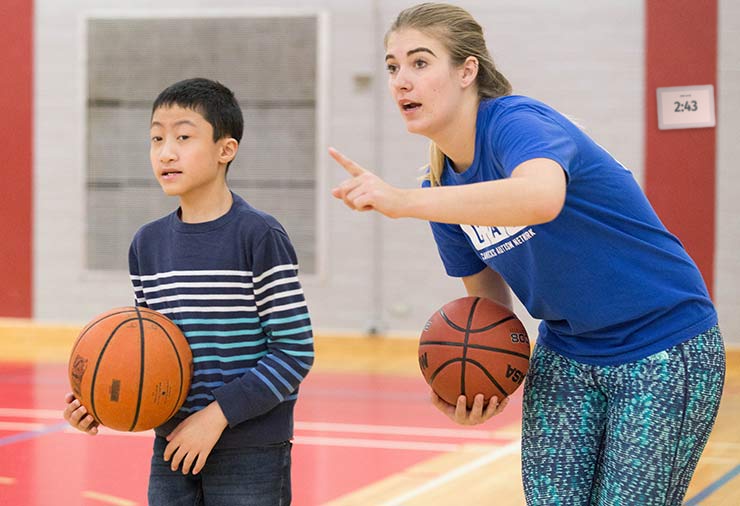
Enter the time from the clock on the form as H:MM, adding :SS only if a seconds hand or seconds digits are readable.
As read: 2:43
